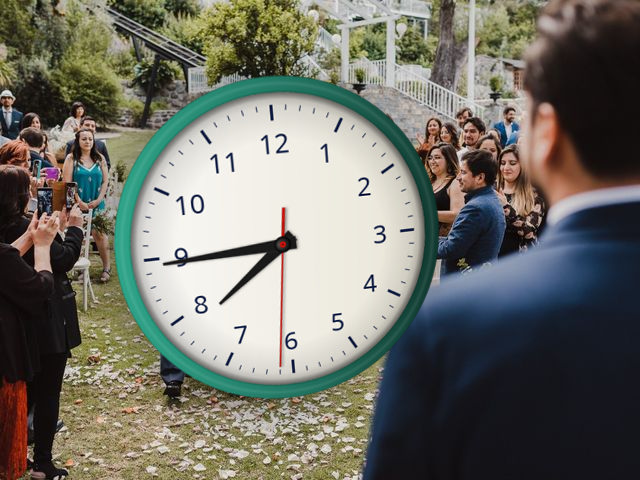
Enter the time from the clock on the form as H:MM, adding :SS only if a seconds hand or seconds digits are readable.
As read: 7:44:31
